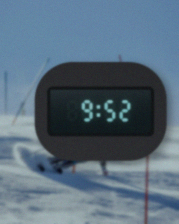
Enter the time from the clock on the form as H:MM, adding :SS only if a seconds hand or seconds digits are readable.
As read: 9:52
